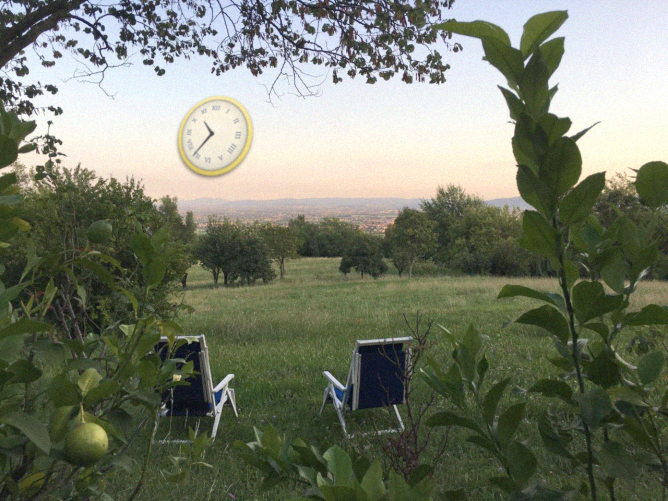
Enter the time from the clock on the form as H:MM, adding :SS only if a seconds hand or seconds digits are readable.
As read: 10:36
